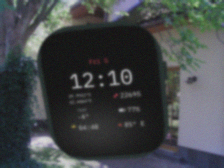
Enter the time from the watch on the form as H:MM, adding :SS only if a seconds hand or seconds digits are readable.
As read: 12:10
